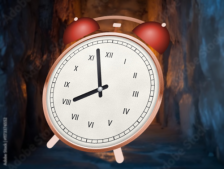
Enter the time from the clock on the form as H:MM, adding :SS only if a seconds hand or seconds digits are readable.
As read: 7:57
